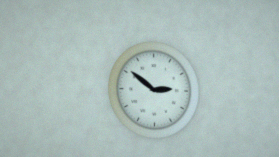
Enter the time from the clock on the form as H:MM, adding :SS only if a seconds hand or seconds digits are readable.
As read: 2:51
